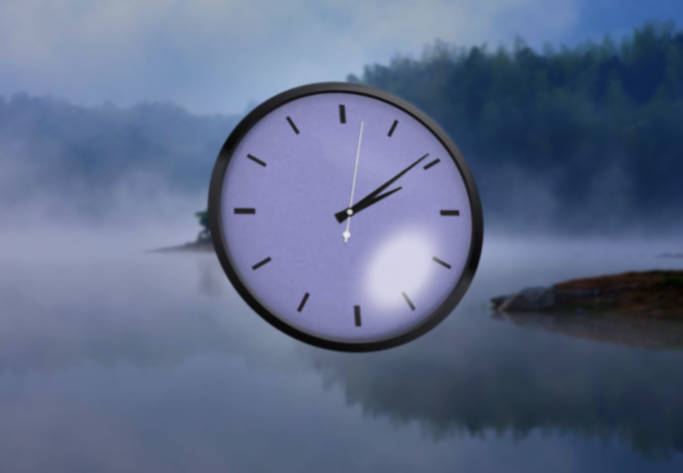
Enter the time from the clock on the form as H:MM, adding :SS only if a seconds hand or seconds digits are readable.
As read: 2:09:02
